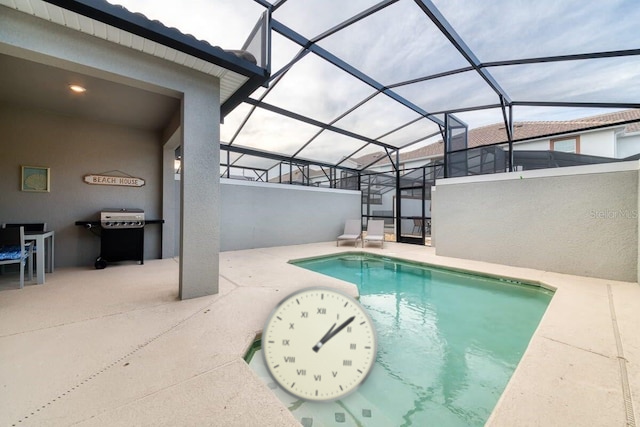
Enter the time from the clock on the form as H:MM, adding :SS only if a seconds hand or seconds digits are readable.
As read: 1:08
